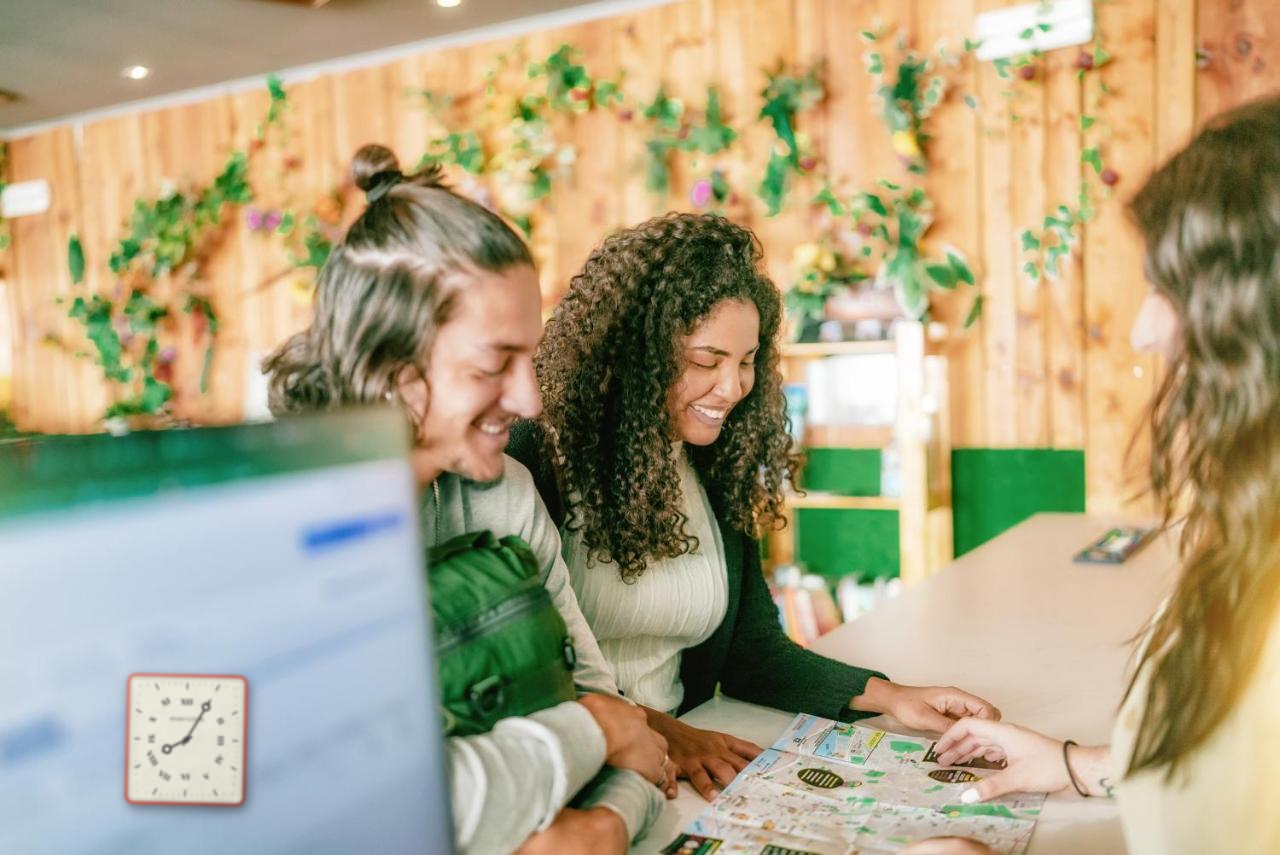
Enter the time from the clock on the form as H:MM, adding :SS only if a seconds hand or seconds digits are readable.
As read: 8:05
